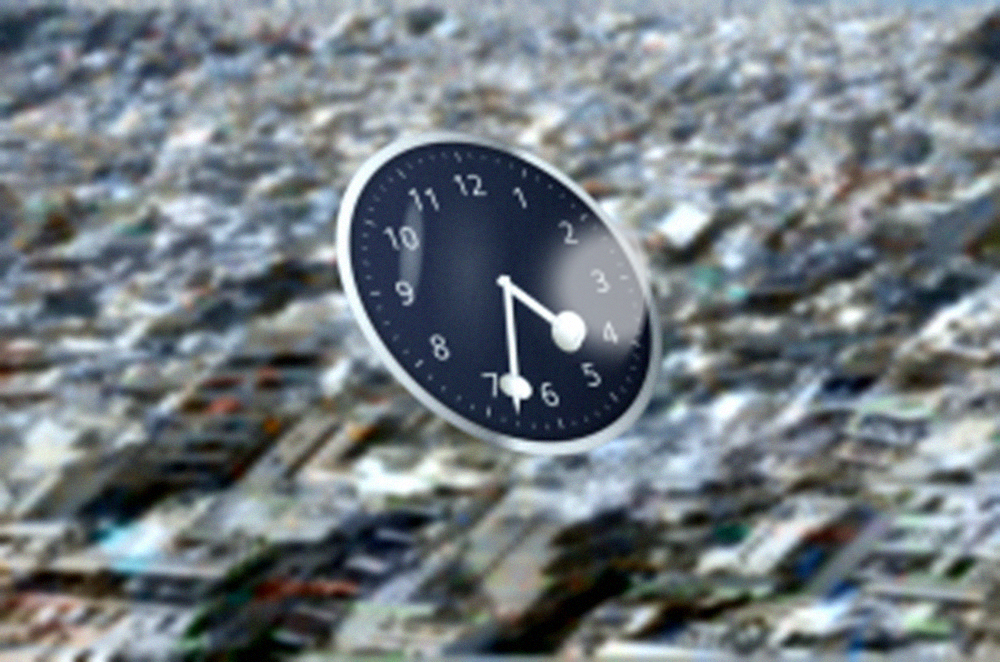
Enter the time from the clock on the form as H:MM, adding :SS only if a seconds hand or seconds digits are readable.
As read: 4:33
